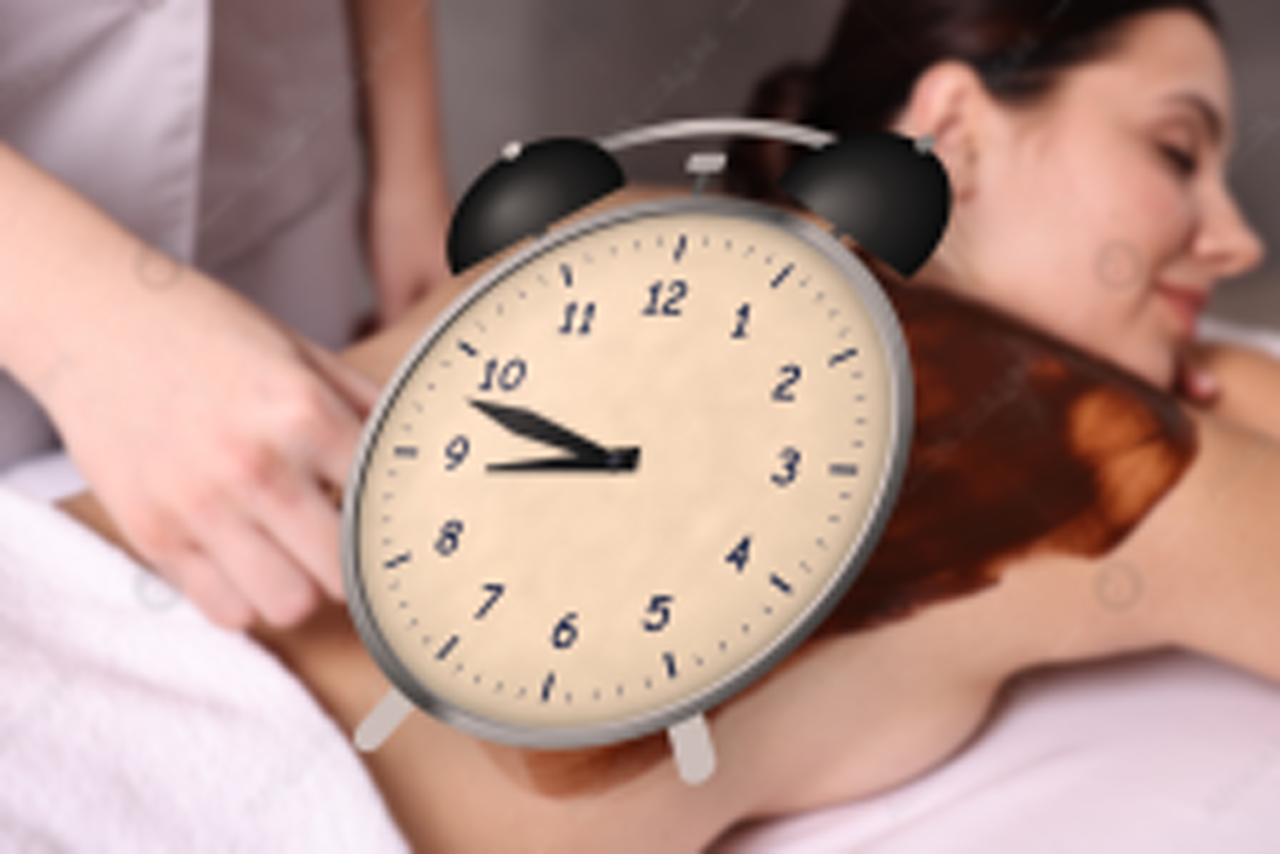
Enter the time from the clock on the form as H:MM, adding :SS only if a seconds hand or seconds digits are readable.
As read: 8:48
